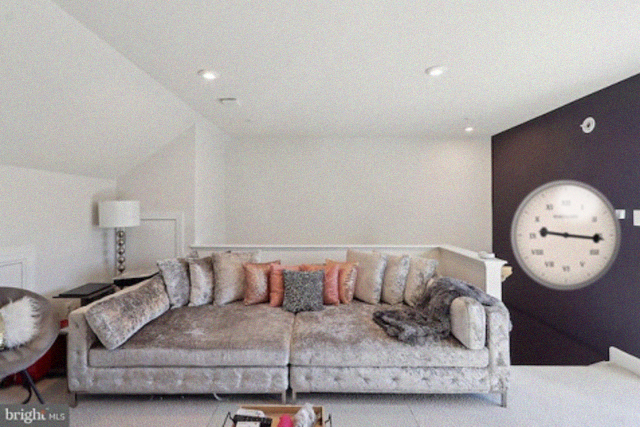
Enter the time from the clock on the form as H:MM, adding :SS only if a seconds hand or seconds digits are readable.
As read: 9:16
